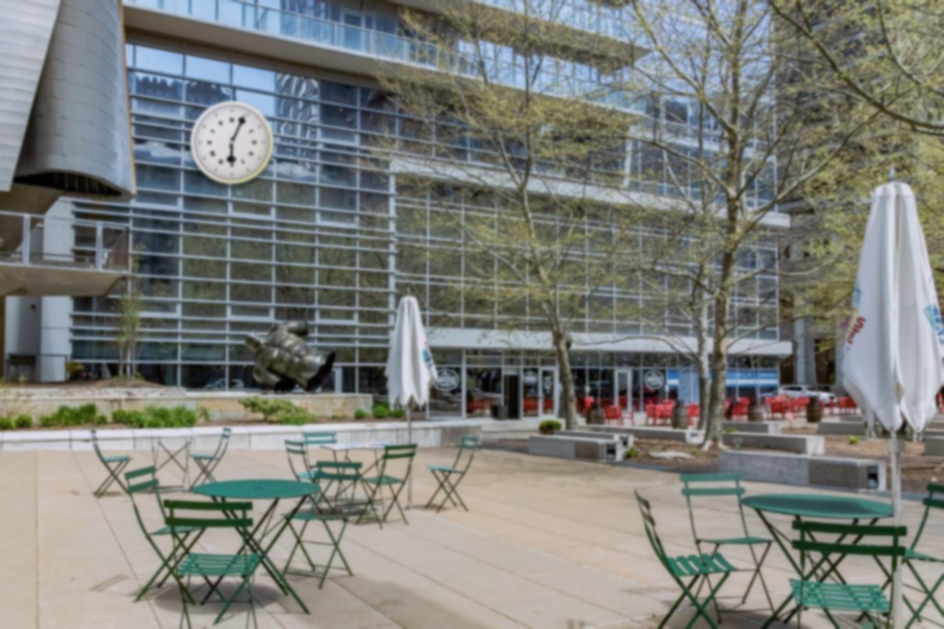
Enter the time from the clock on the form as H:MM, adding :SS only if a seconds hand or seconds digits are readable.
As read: 6:04
